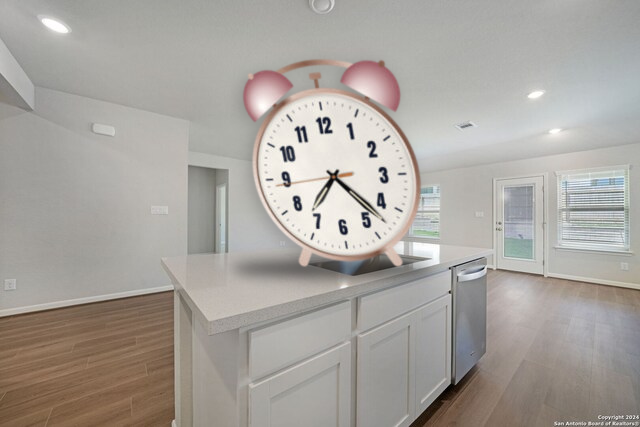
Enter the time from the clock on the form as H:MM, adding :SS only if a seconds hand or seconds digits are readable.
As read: 7:22:44
